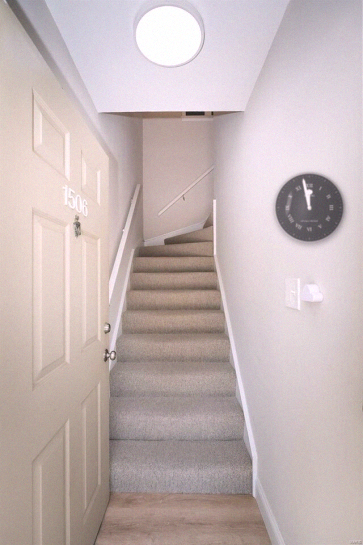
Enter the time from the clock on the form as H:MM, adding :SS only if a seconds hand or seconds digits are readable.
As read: 11:58
